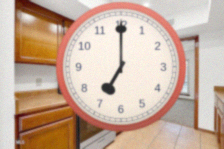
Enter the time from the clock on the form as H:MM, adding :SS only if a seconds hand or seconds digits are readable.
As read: 7:00
